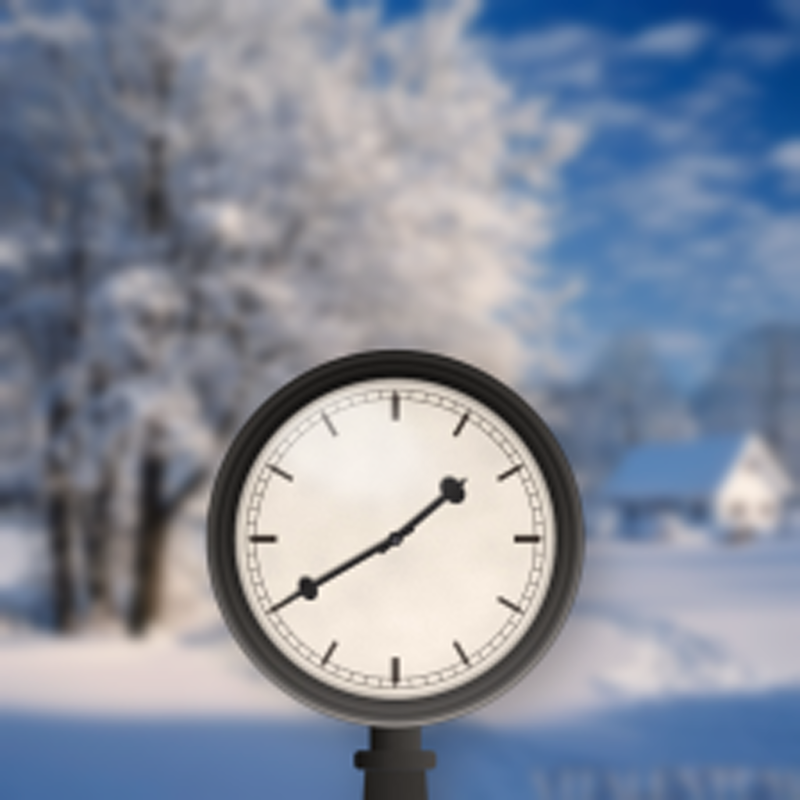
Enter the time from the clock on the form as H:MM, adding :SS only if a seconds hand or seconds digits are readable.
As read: 1:40
